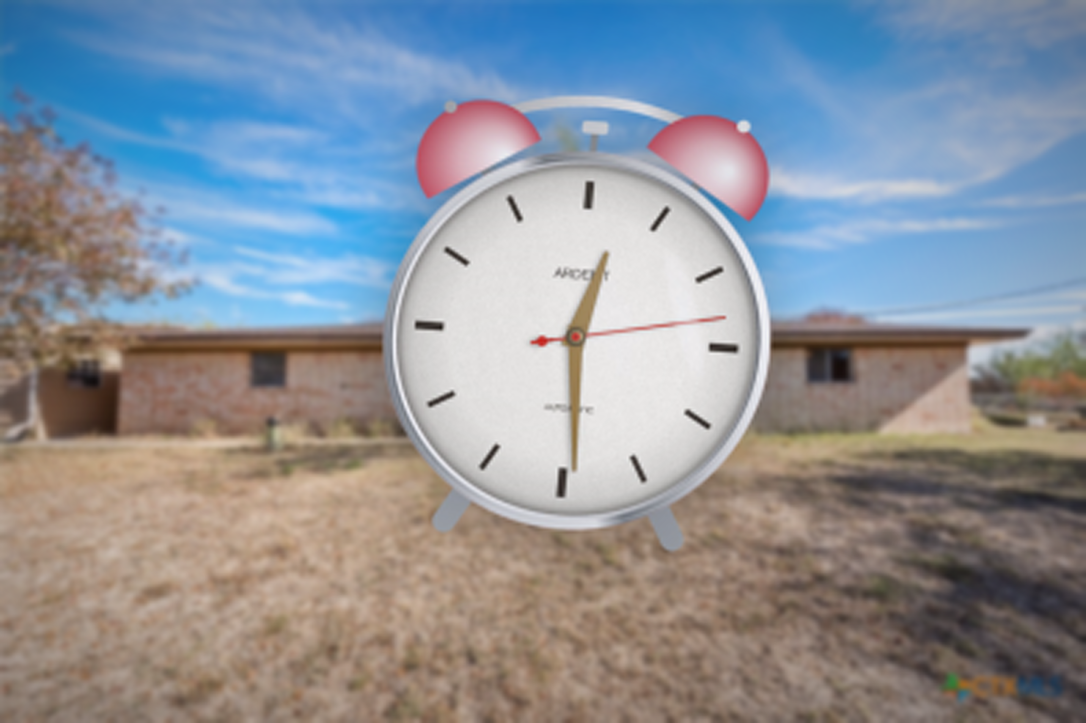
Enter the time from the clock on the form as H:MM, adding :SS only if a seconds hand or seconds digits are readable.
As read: 12:29:13
